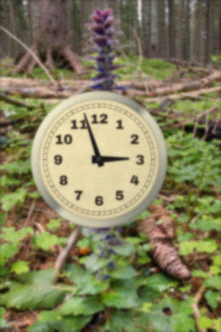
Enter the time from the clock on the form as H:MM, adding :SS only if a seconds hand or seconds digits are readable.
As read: 2:57
